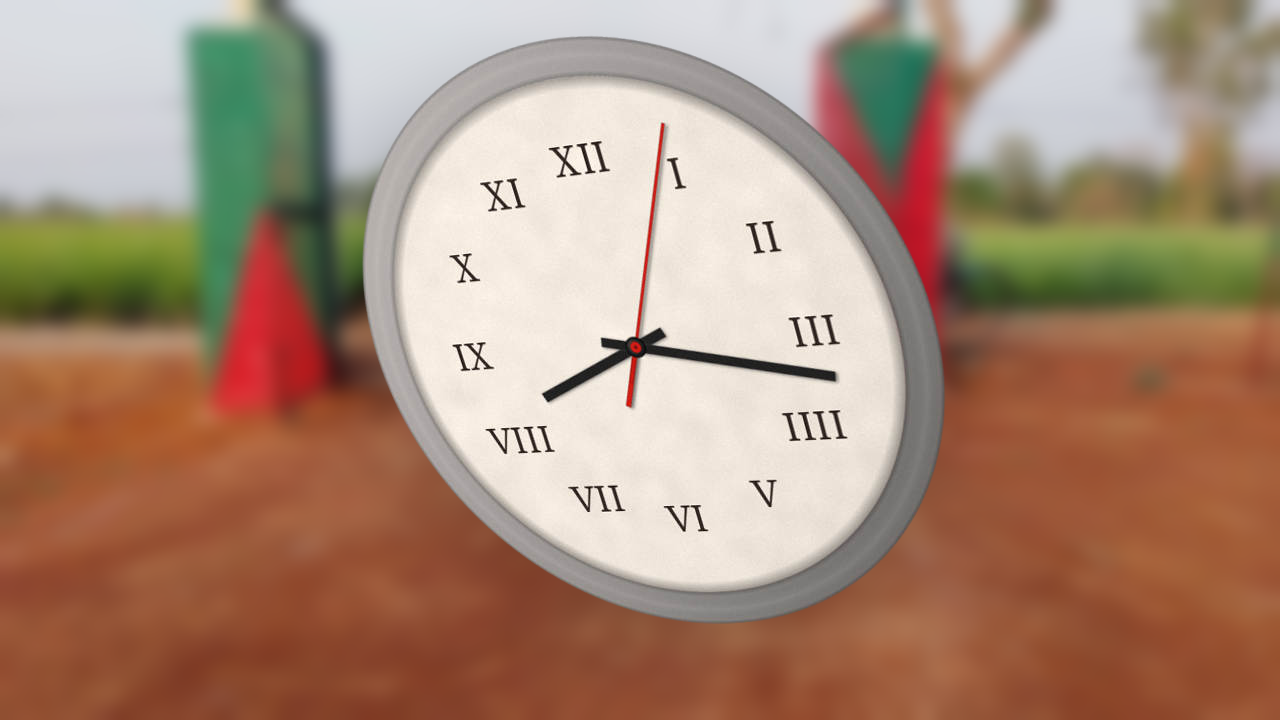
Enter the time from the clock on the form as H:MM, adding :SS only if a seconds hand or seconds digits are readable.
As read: 8:17:04
